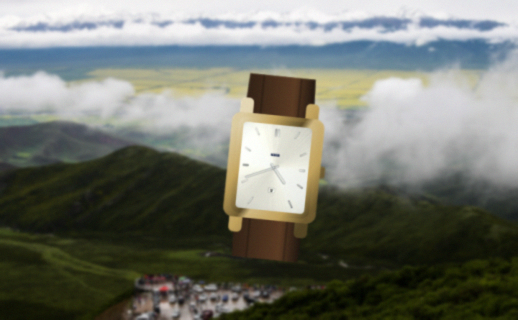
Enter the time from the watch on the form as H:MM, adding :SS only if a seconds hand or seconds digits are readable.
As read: 4:41
